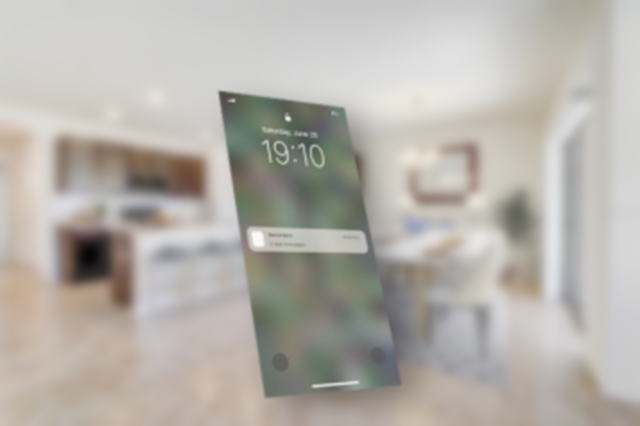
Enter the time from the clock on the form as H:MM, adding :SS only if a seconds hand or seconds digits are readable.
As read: 19:10
